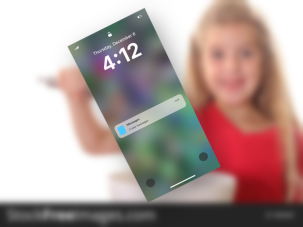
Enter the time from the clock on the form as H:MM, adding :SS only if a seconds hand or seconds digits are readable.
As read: 4:12
